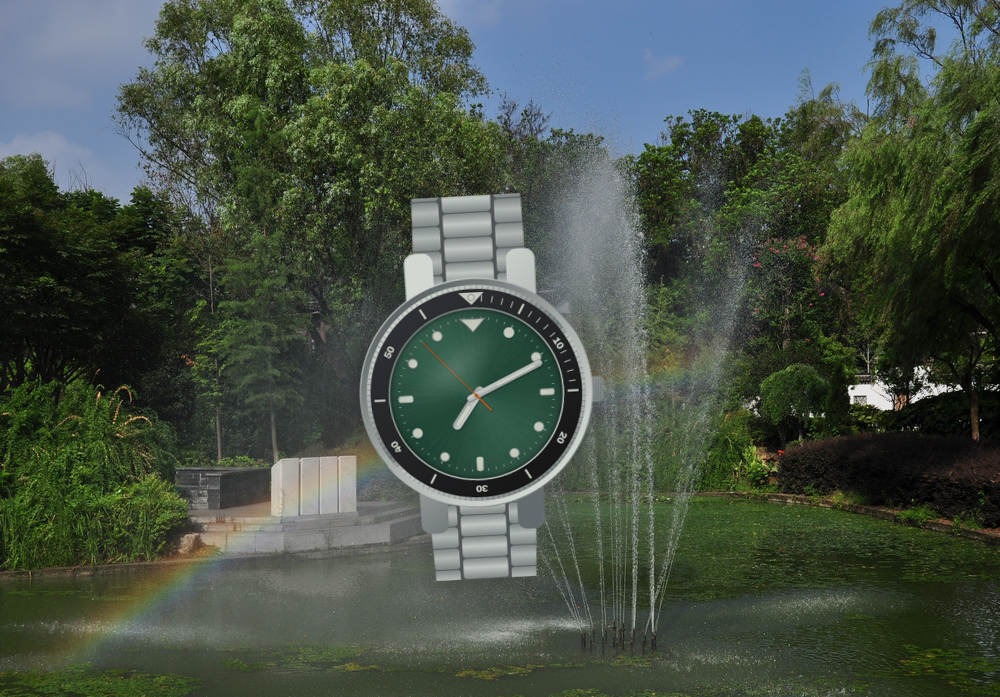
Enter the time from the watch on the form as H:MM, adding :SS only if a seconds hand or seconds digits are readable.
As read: 7:10:53
